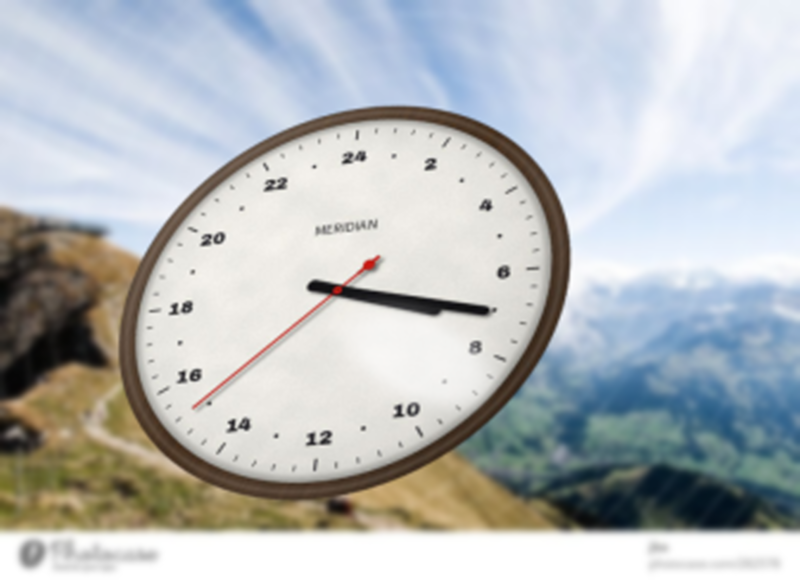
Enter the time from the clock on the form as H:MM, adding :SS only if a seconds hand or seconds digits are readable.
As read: 7:17:38
